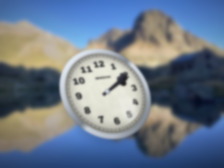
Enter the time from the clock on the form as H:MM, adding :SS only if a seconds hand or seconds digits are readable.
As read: 2:10
